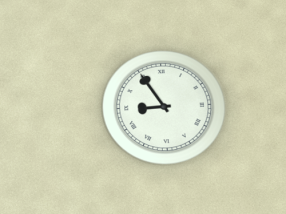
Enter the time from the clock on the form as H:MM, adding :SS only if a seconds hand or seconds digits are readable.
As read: 8:55
